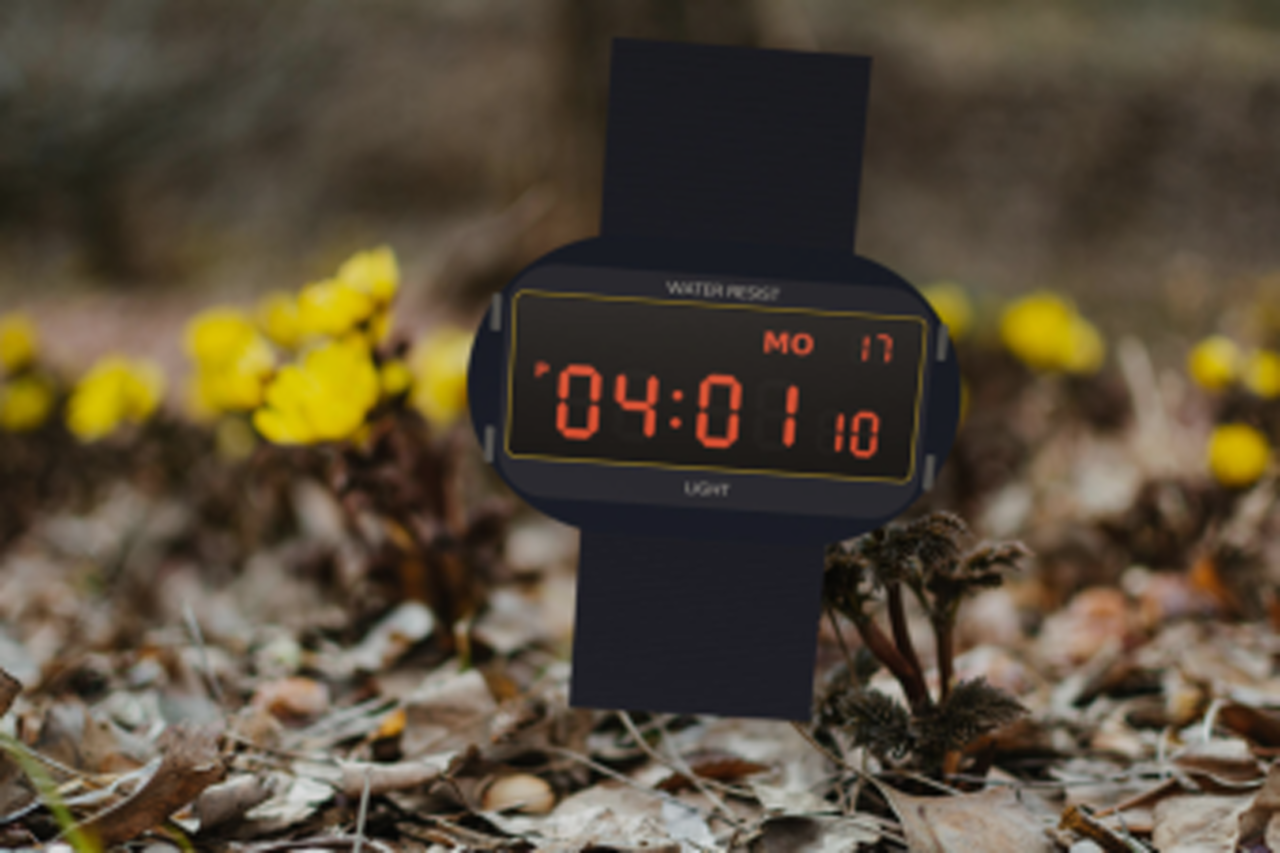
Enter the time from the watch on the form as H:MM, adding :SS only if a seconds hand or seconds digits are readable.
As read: 4:01:10
